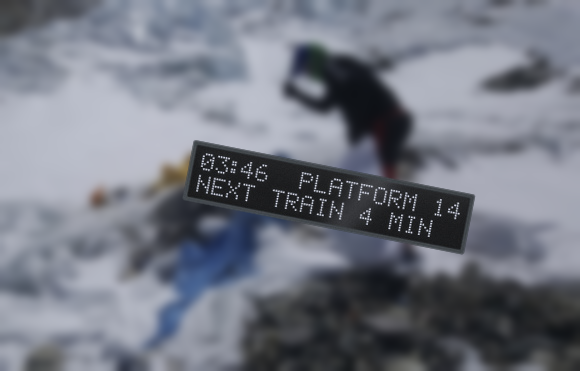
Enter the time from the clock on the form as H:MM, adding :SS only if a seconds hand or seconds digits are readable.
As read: 3:46
